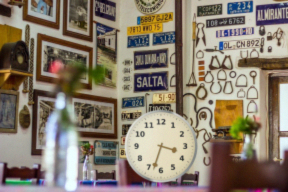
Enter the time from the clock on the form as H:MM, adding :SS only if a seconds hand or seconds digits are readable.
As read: 3:33
